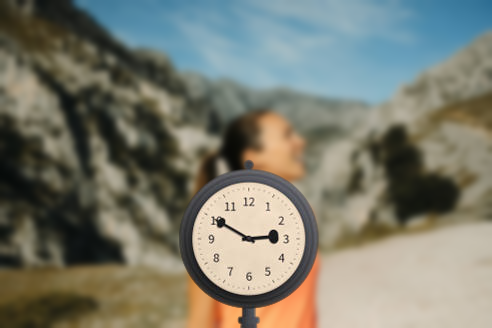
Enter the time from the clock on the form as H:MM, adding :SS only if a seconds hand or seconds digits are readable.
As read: 2:50
